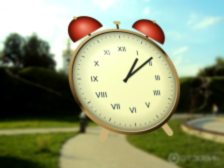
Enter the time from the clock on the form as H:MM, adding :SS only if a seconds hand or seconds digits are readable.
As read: 1:09
